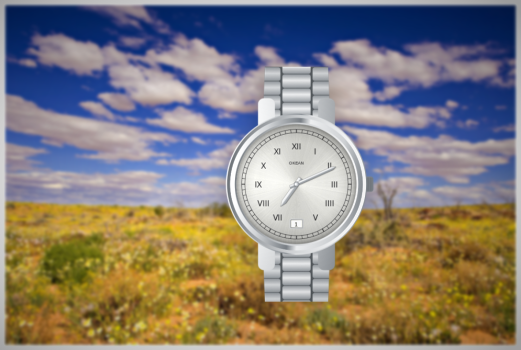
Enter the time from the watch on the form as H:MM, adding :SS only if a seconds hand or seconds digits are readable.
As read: 7:11
